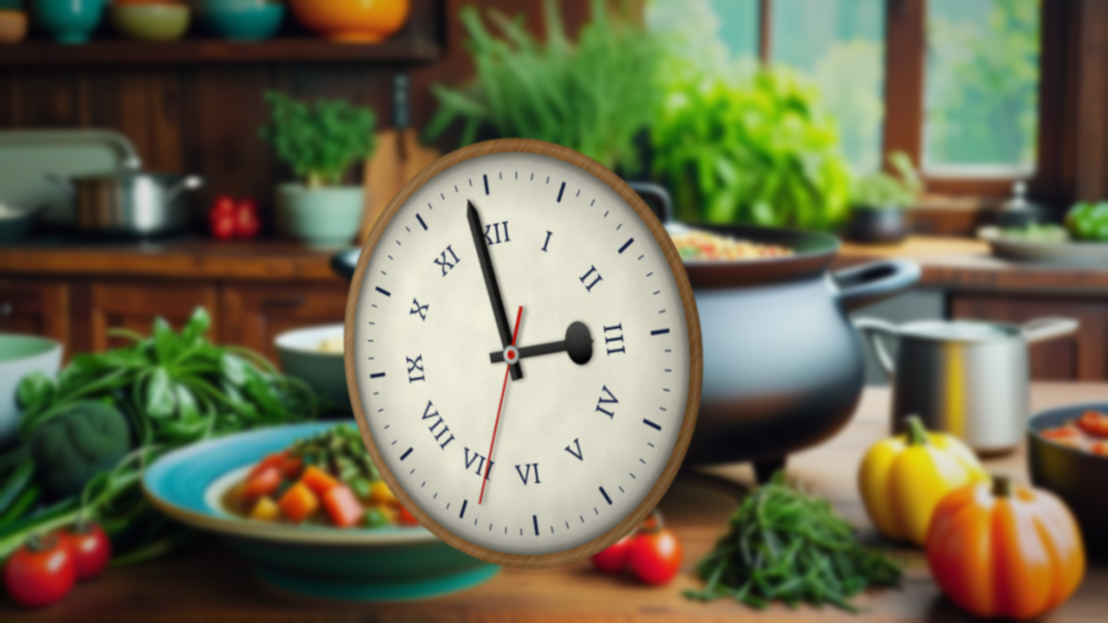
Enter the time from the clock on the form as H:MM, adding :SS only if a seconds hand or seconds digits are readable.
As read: 2:58:34
